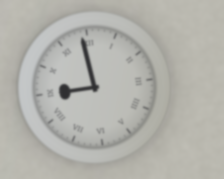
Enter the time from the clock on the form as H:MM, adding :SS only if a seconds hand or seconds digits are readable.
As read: 8:59
